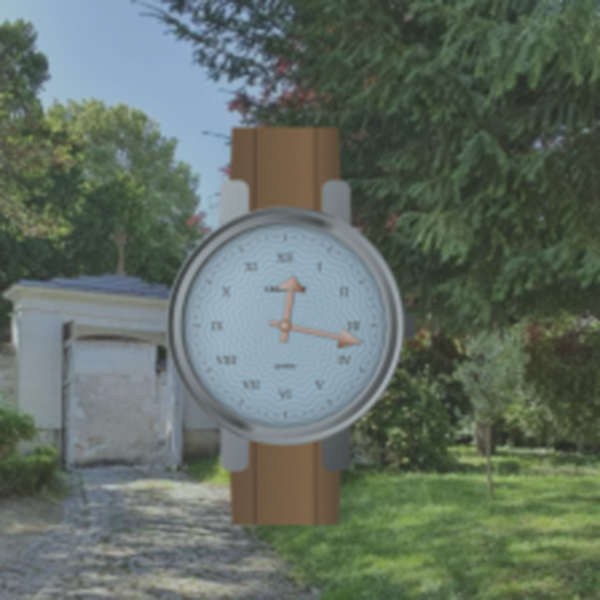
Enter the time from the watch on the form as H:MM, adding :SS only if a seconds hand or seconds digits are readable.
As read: 12:17
